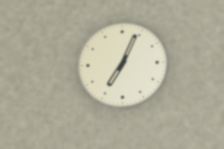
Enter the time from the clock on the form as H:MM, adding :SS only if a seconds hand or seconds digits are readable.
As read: 7:04
